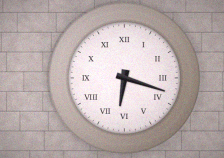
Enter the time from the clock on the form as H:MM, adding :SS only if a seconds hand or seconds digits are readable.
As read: 6:18
